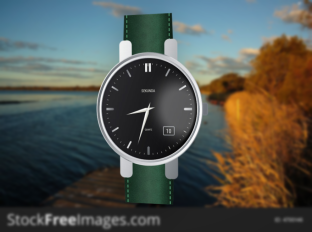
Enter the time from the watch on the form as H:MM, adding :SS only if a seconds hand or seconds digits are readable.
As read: 8:33
